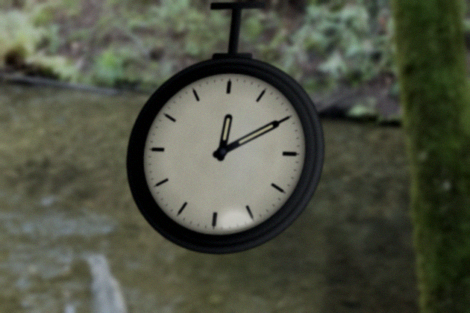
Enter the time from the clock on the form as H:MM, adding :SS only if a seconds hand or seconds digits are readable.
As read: 12:10
